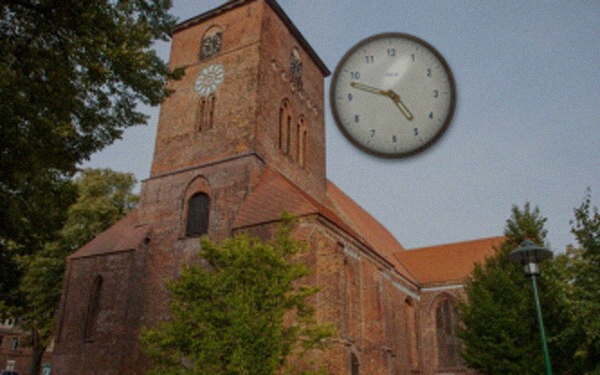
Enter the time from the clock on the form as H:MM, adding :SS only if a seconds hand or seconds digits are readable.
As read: 4:48
